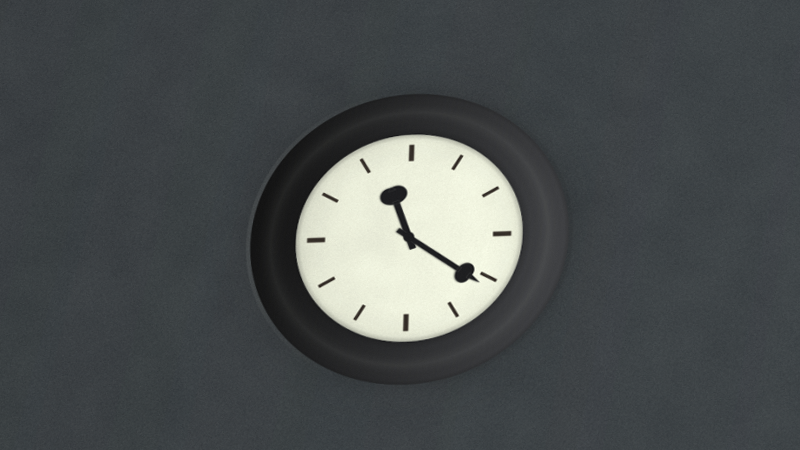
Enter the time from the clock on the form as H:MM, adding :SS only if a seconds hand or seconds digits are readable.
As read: 11:21
